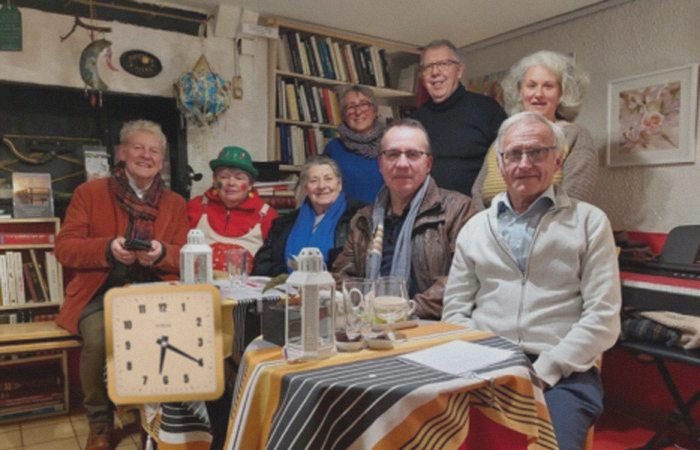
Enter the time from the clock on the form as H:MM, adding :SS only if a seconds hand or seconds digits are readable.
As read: 6:20
